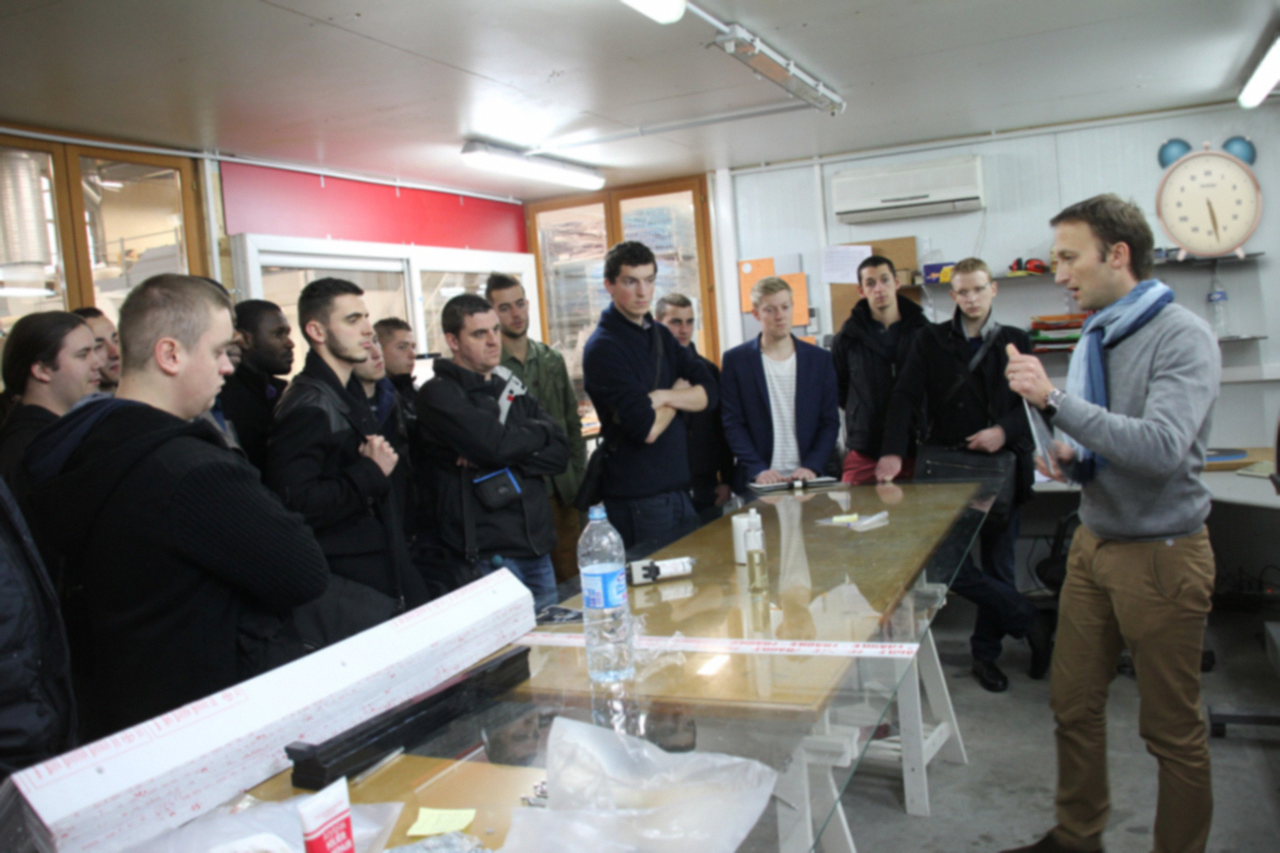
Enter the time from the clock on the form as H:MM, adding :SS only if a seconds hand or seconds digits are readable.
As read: 5:28
